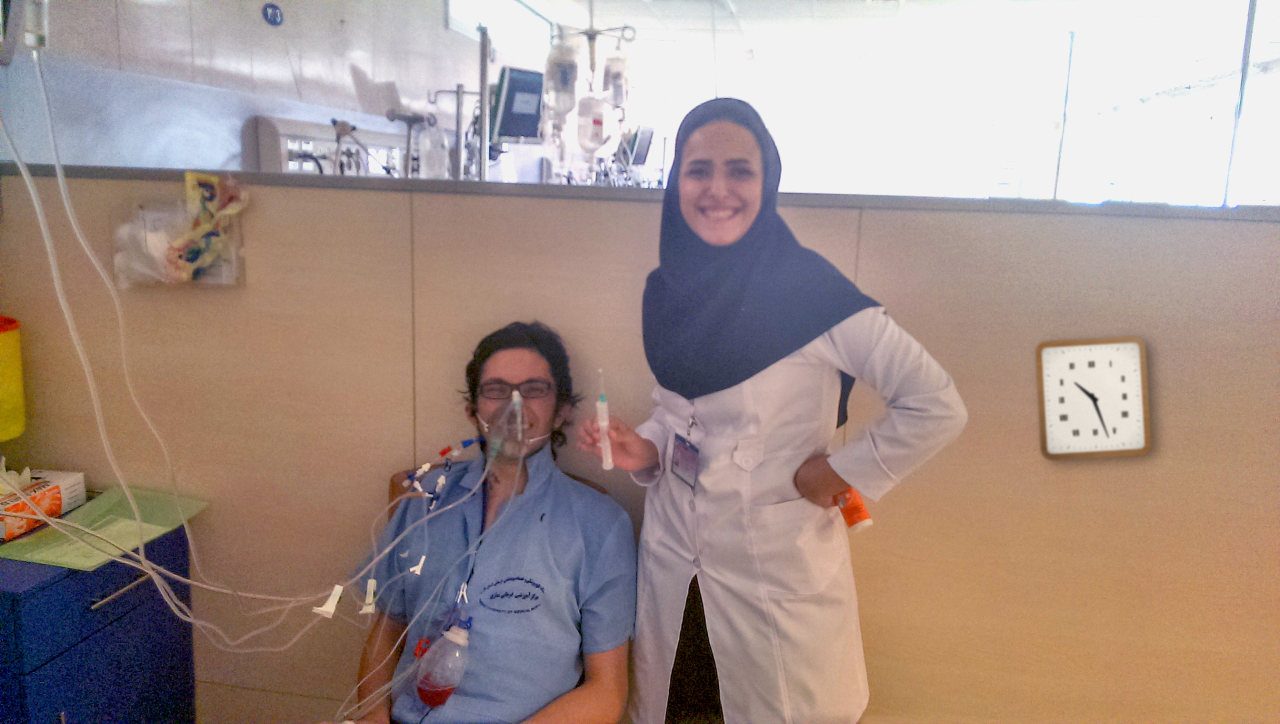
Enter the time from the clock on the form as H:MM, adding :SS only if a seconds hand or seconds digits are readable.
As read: 10:27
